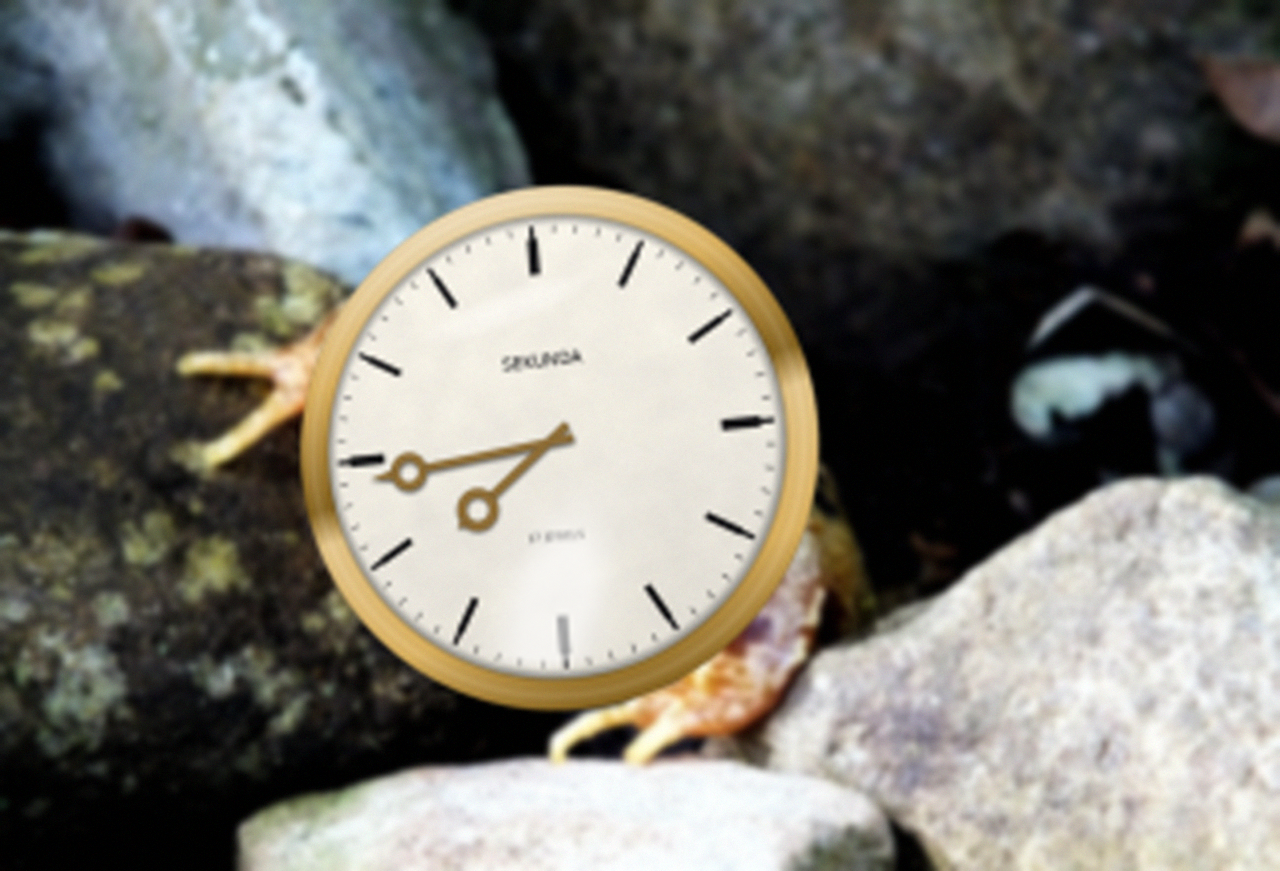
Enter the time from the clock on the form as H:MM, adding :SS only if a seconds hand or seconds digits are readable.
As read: 7:44
